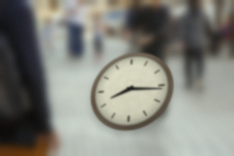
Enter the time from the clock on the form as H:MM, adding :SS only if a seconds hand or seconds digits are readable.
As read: 8:16
